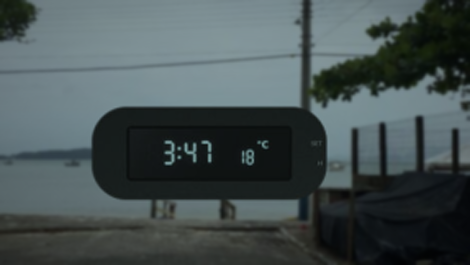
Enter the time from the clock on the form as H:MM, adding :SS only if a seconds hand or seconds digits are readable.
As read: 3:47
